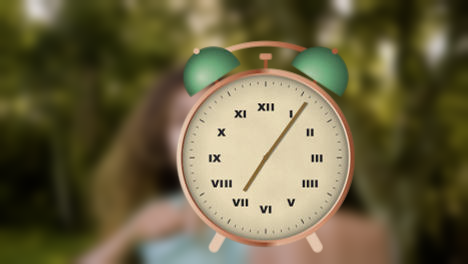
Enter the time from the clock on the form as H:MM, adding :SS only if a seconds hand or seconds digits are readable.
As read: 7:06
